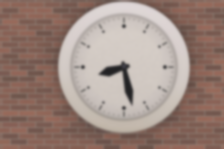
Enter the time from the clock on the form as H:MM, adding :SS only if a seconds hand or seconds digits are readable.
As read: 8:28
